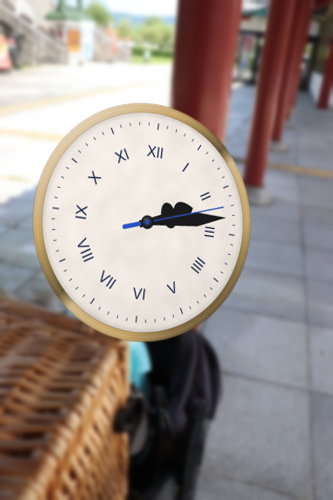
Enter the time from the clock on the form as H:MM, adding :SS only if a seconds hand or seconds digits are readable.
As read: 2:13:12
